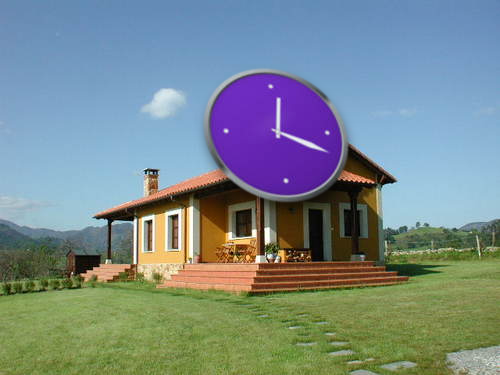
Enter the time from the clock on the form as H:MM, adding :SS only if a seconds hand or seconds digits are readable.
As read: 12:19
